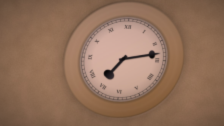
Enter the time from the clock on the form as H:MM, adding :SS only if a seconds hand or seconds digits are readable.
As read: 7:13
